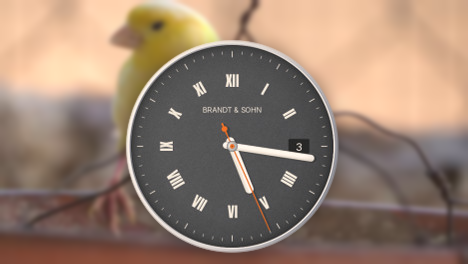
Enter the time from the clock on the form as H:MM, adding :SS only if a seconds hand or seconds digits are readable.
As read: 5:16:26
